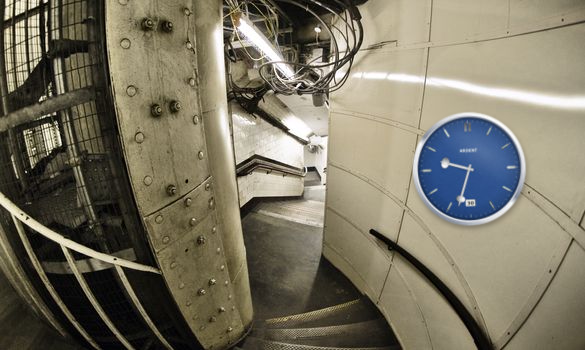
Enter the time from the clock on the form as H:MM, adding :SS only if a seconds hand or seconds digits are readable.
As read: 9:33
